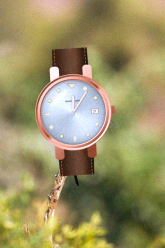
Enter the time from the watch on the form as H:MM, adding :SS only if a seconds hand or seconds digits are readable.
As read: 12:06
